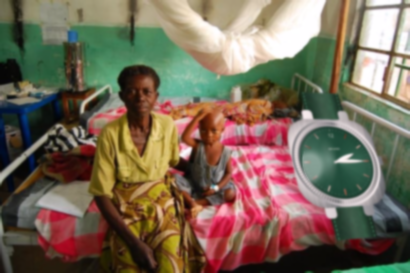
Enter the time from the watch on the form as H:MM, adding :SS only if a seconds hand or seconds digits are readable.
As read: 2:15
